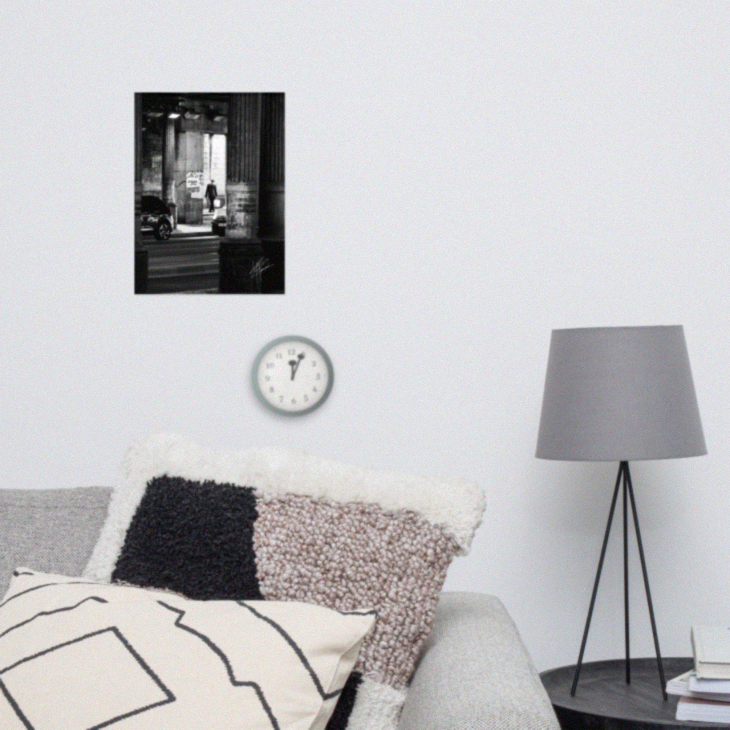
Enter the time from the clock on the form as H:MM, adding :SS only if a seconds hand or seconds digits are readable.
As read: 12:04
